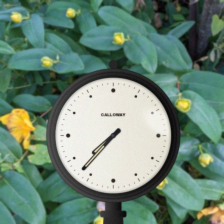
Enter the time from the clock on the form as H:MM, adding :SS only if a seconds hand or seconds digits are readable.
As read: 7:37
